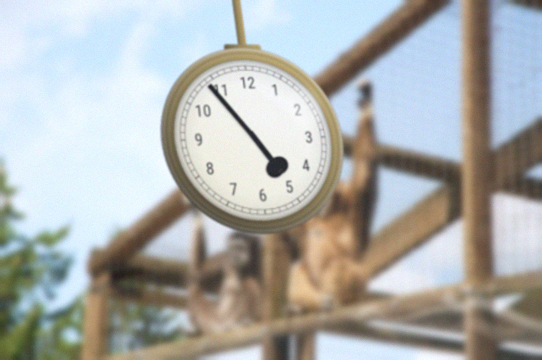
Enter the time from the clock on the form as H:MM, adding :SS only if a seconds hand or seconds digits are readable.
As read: 4:54
